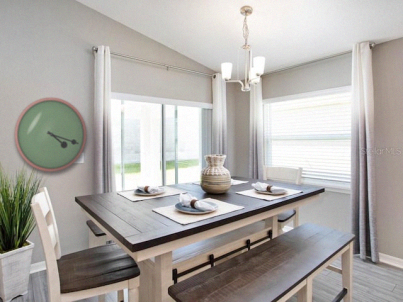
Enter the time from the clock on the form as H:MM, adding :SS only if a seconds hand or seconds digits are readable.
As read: 4:18
